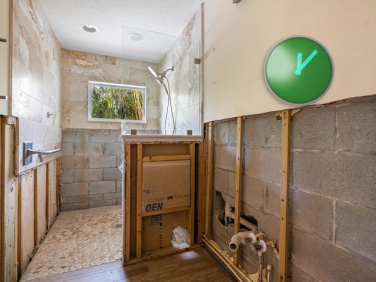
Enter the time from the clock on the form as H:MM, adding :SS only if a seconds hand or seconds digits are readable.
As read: 12:07
